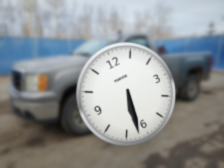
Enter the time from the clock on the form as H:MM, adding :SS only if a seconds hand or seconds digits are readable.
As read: 6:32
